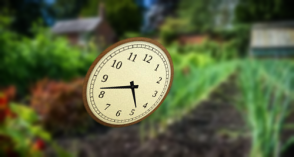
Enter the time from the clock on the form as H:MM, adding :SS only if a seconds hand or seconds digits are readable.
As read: 4:42
